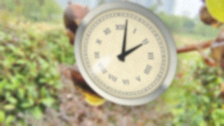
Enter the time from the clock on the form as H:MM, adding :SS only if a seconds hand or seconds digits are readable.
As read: 2:02
